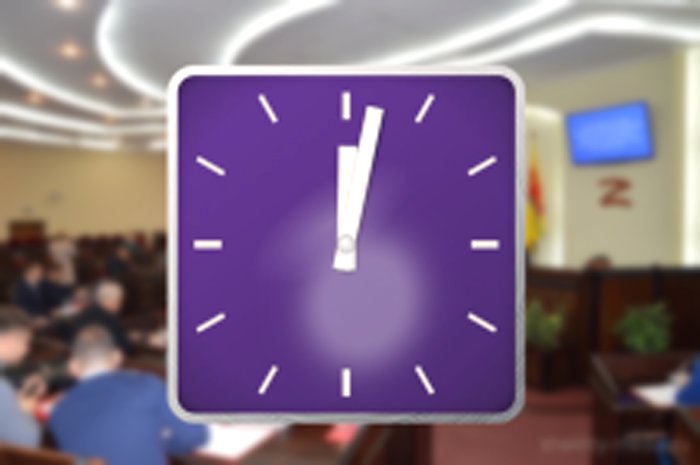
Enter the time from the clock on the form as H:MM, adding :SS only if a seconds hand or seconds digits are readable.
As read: 12:02
